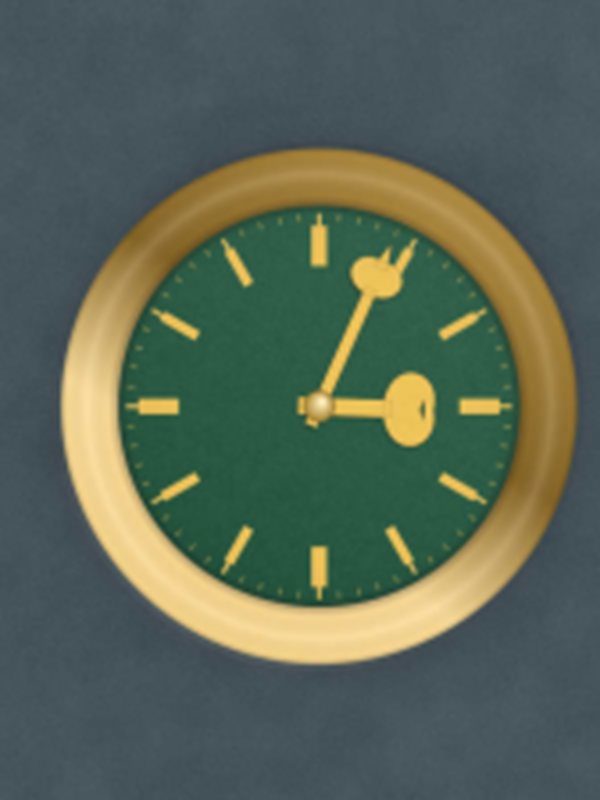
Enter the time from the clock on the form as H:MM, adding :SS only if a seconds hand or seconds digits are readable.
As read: 3:04
